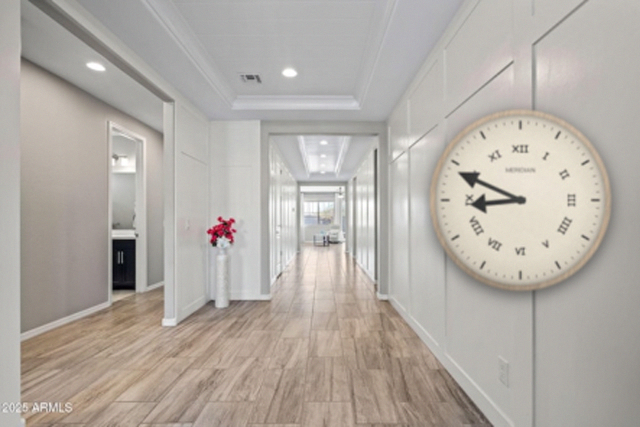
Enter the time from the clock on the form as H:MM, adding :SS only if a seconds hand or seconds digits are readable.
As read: 8:49
